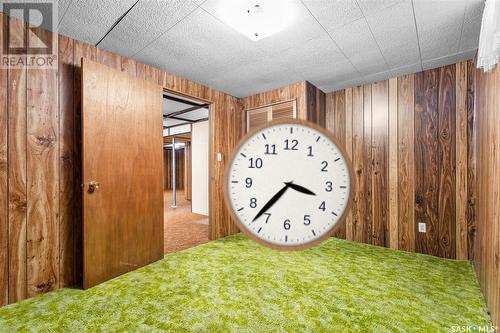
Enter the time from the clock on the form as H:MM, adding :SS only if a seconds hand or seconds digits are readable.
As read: 3:37
